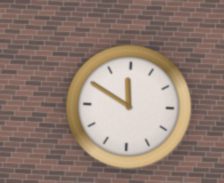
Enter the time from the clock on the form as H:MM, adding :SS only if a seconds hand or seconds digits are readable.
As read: 11:50
